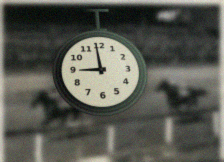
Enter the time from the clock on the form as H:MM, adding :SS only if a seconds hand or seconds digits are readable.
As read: 8:59
